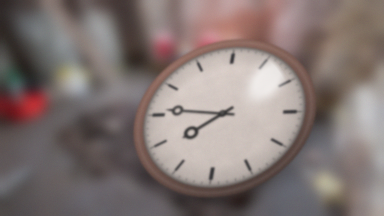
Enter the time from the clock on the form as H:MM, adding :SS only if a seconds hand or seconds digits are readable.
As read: 7:46
